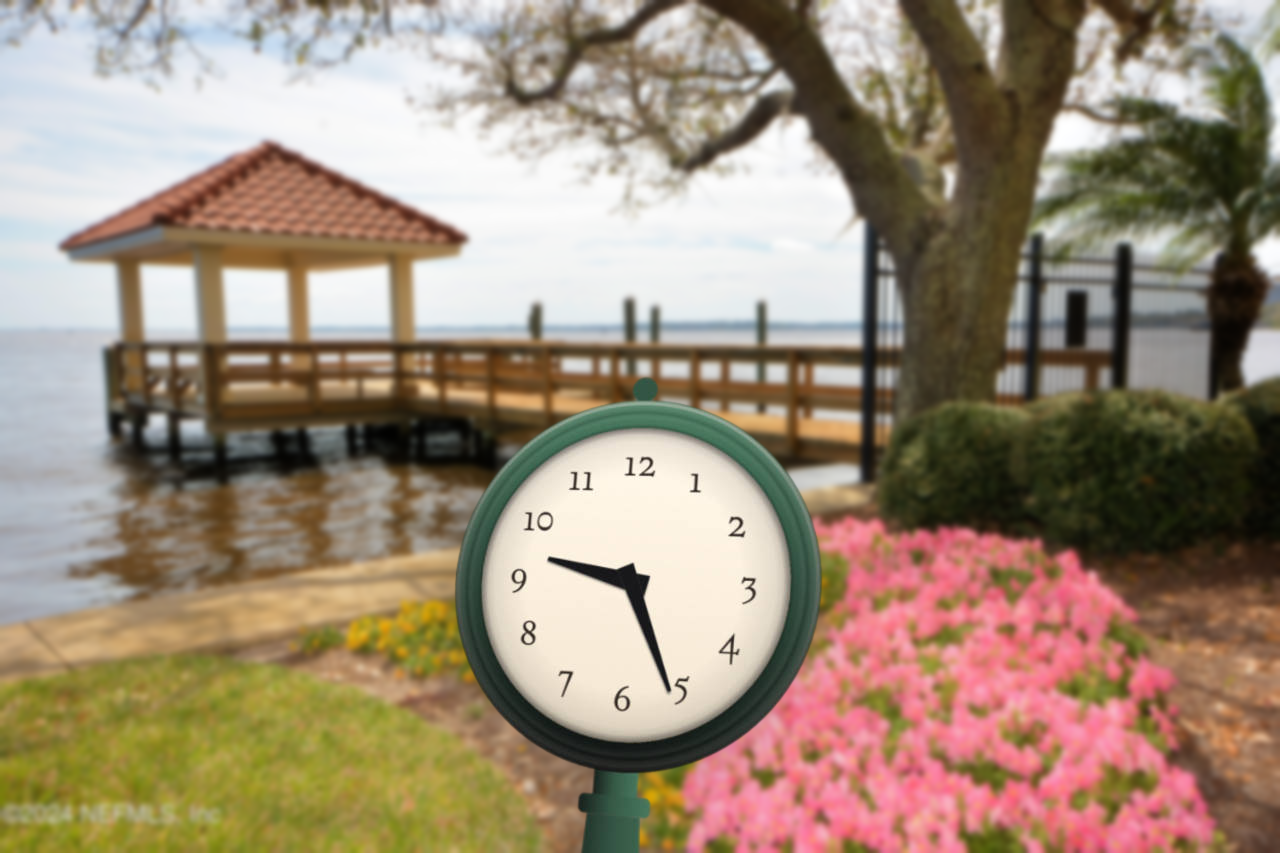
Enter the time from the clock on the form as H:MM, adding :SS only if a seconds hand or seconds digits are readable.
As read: 9:26
